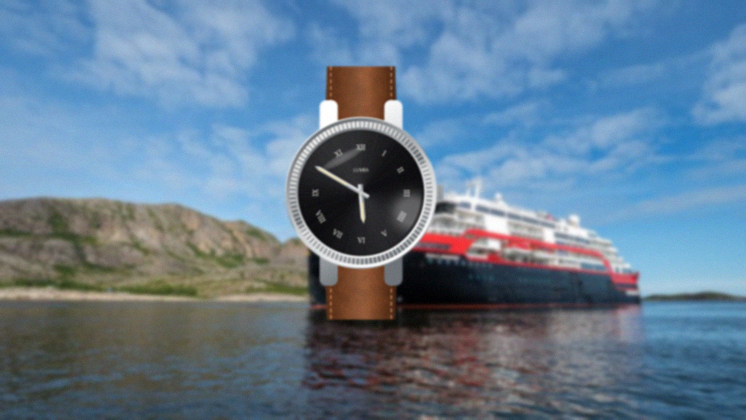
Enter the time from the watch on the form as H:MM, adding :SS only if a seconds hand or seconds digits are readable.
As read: 5:50
